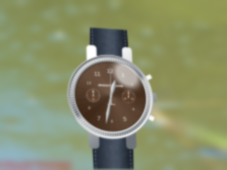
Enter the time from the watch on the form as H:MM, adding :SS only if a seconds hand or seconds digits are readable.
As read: 12:32
